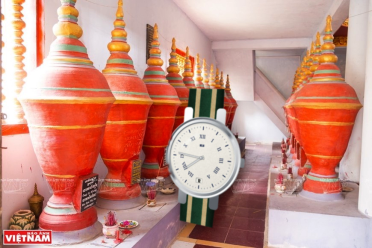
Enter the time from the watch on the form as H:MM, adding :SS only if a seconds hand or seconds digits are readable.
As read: 7:46
